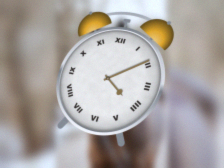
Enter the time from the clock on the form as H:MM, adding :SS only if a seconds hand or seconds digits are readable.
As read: 4:09
